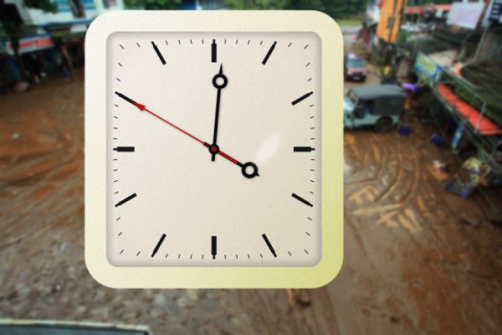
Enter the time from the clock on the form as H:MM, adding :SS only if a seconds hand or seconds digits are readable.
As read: 4:00:50
